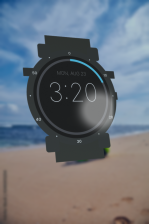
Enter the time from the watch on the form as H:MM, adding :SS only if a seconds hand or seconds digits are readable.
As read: 3:20
